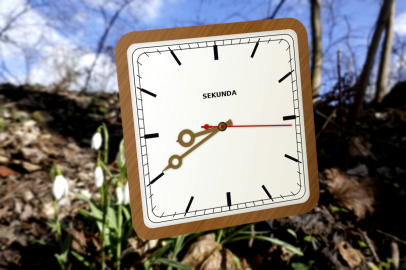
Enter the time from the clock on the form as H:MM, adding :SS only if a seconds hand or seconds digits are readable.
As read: 8:40:16
